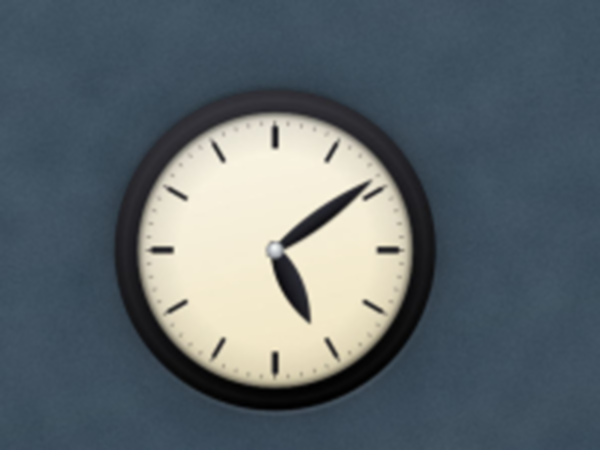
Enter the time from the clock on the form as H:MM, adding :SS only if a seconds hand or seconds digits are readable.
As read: 5:09
